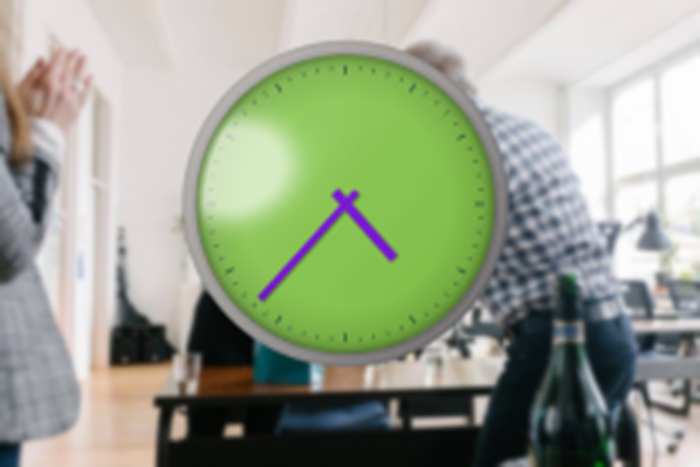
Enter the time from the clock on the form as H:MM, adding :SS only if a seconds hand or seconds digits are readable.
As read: 4:37
